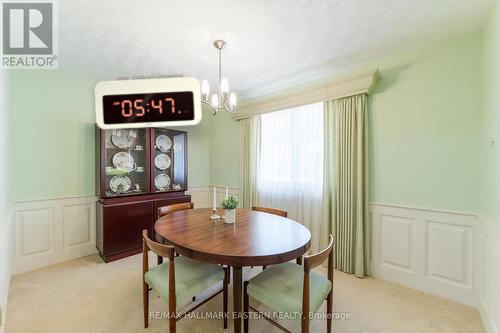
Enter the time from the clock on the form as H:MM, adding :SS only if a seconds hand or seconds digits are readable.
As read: 5:47
